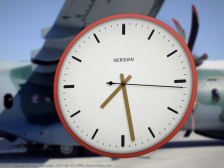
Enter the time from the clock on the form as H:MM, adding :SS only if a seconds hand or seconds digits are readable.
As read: 7:28:16
